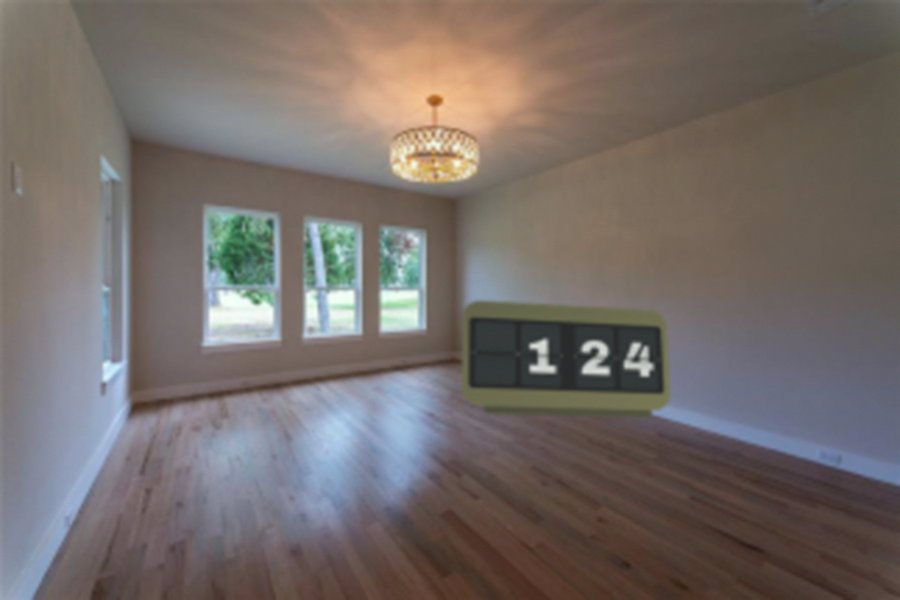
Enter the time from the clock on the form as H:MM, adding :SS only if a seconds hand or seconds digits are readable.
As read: 1:24
